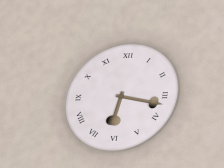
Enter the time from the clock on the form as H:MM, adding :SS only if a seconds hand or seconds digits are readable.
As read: 6:17
